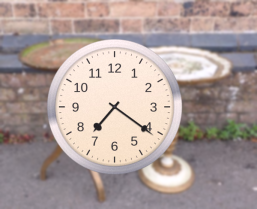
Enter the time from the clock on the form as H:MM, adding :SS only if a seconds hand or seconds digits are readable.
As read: 7:21
